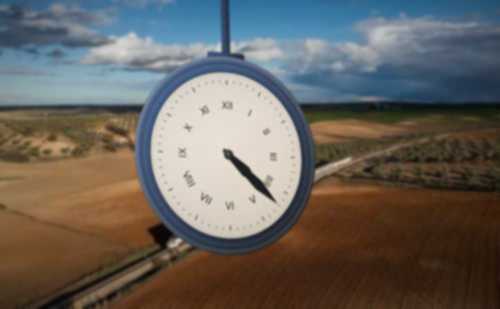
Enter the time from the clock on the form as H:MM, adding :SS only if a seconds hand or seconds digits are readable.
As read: 4:22
